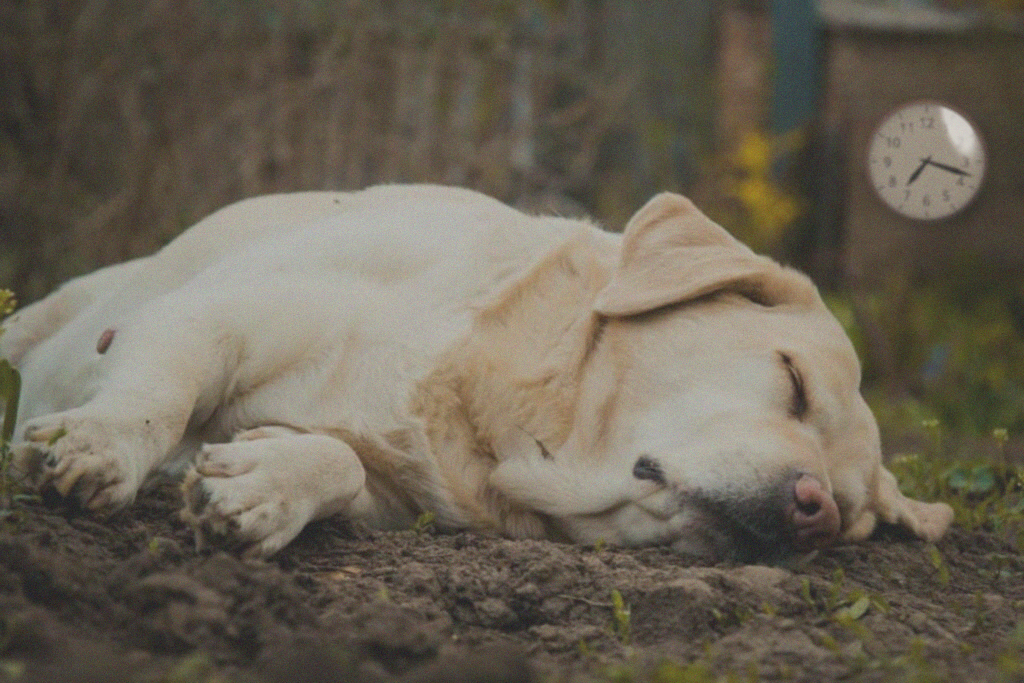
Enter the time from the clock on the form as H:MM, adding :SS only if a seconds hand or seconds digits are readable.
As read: 7:18
